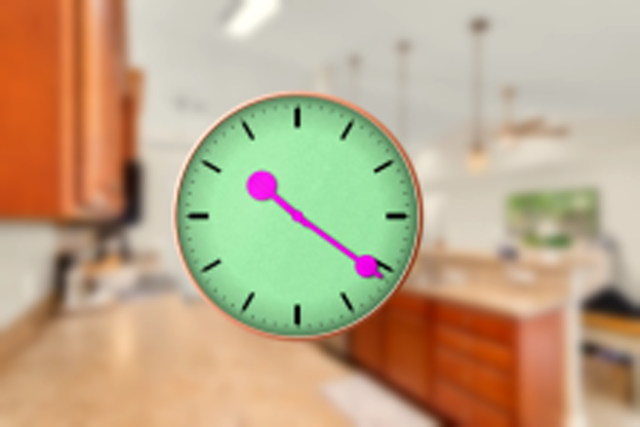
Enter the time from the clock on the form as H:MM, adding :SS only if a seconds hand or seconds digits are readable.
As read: 10:21
